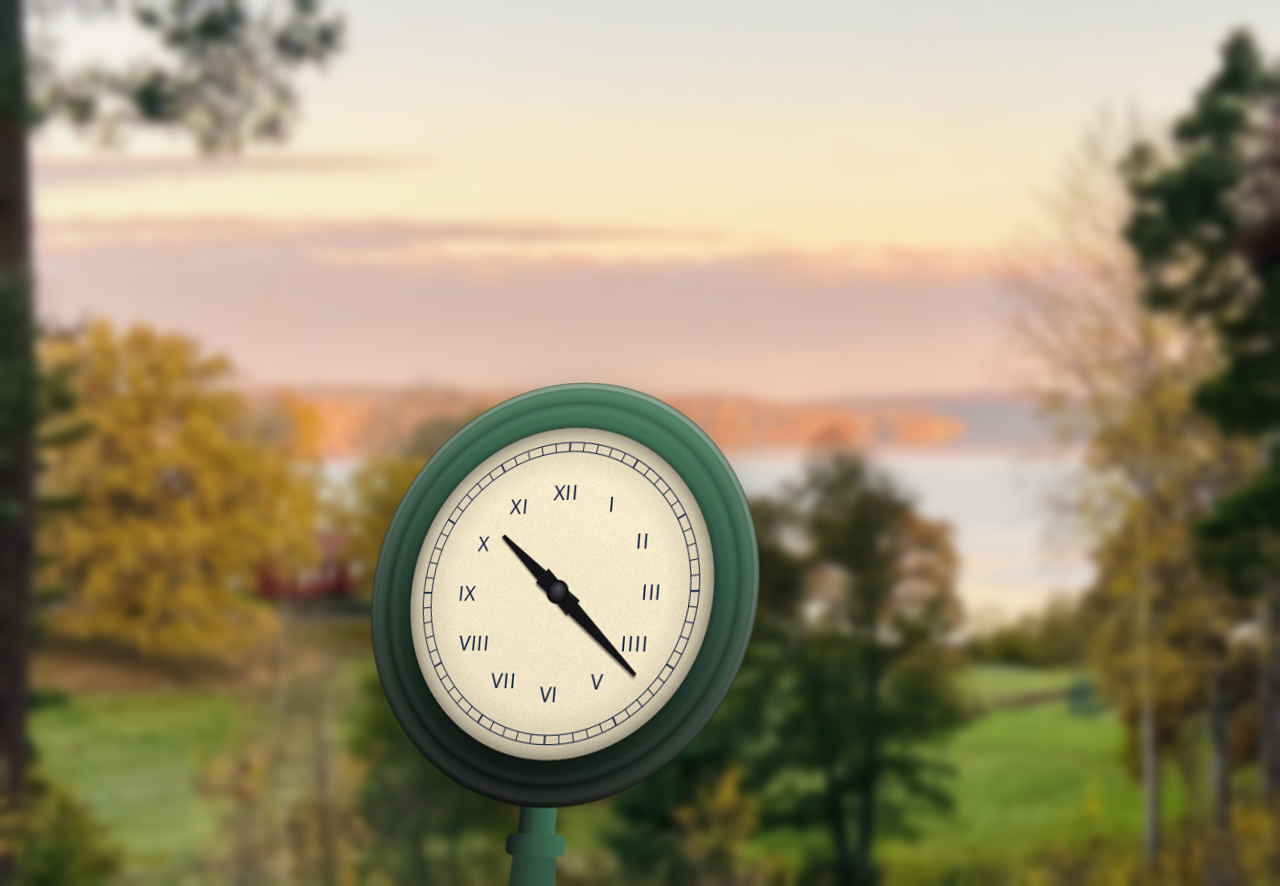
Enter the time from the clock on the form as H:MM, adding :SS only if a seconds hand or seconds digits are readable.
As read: 10:22
